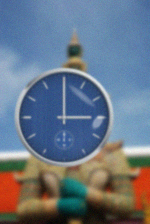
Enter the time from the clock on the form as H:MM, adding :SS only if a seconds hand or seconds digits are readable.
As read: 3:00
